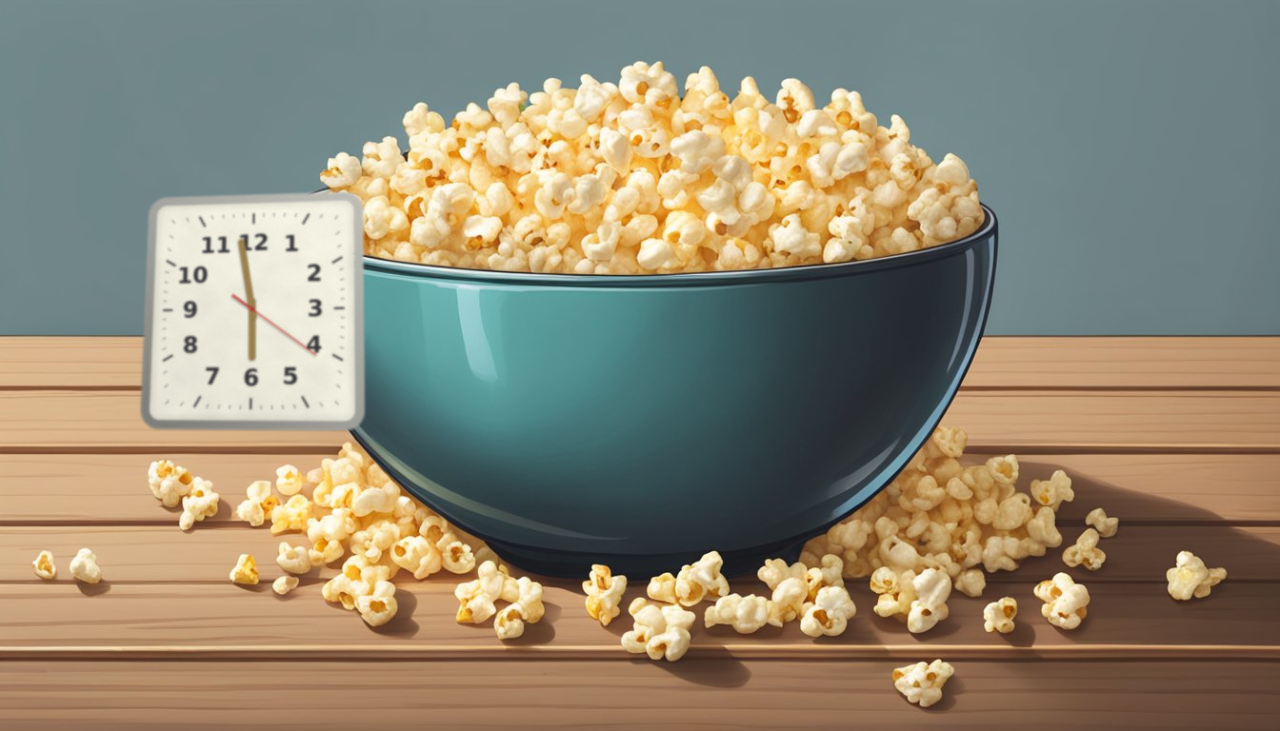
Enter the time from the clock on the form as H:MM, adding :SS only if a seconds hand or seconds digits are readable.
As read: 5:58:21
